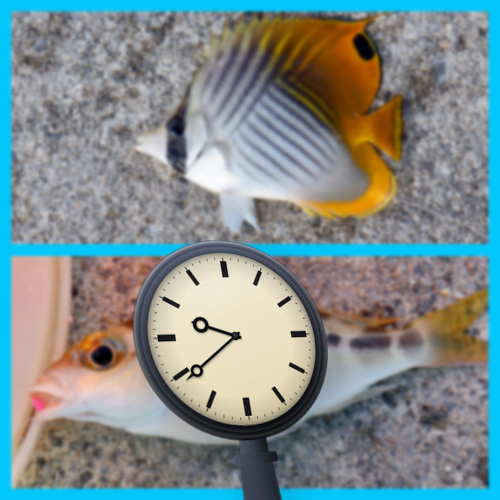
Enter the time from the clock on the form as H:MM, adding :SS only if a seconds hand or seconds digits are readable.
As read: 9:39
